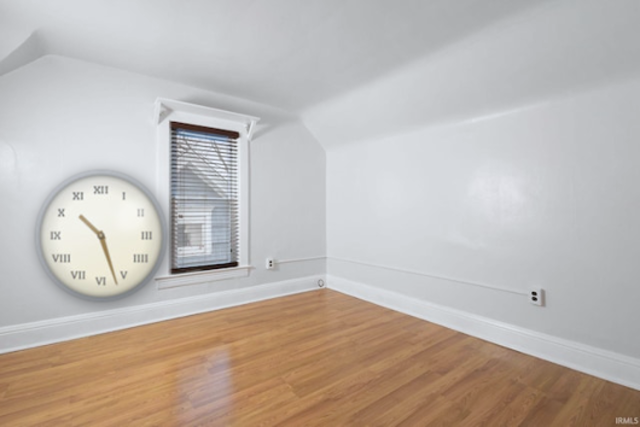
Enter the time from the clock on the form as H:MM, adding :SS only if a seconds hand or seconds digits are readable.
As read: 10:27
